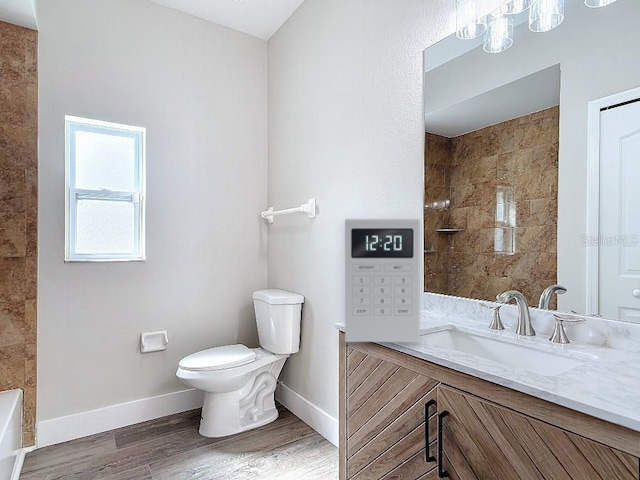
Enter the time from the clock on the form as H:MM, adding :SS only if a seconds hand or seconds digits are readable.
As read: 12:20
